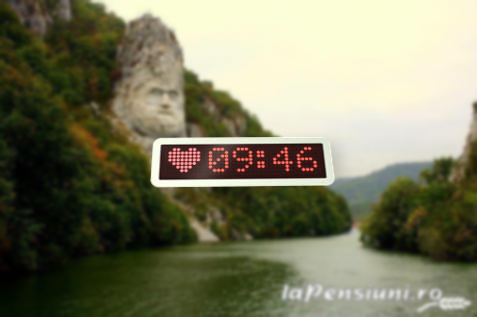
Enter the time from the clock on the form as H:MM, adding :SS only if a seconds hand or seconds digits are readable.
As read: 9:46
